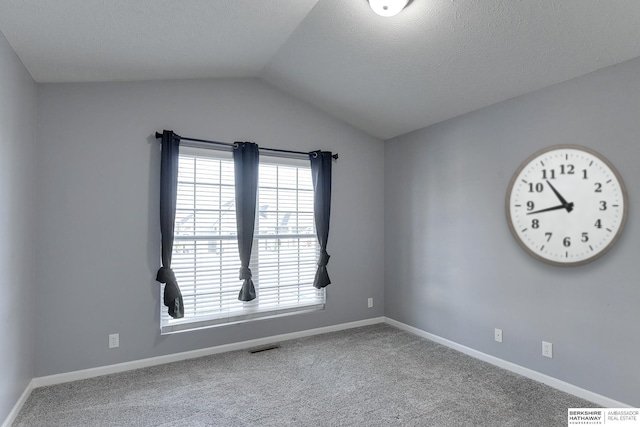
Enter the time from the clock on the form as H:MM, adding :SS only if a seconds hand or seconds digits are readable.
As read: 10:43
